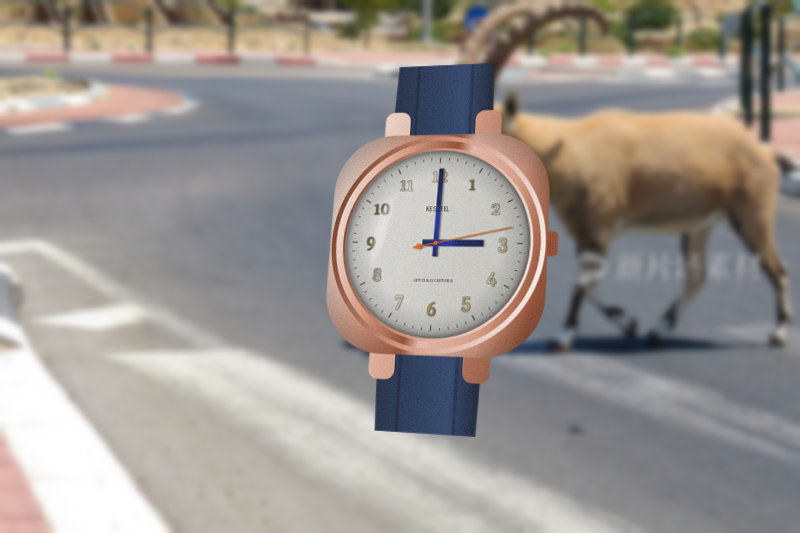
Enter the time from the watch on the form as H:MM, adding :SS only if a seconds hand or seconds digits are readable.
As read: 3:00:13
